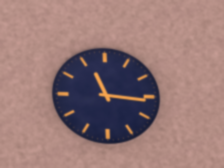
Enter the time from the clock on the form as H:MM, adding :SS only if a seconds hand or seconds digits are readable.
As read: 11:16
